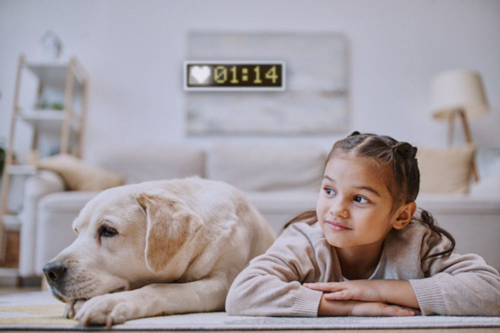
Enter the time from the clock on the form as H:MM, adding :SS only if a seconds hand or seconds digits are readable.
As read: 1:14
